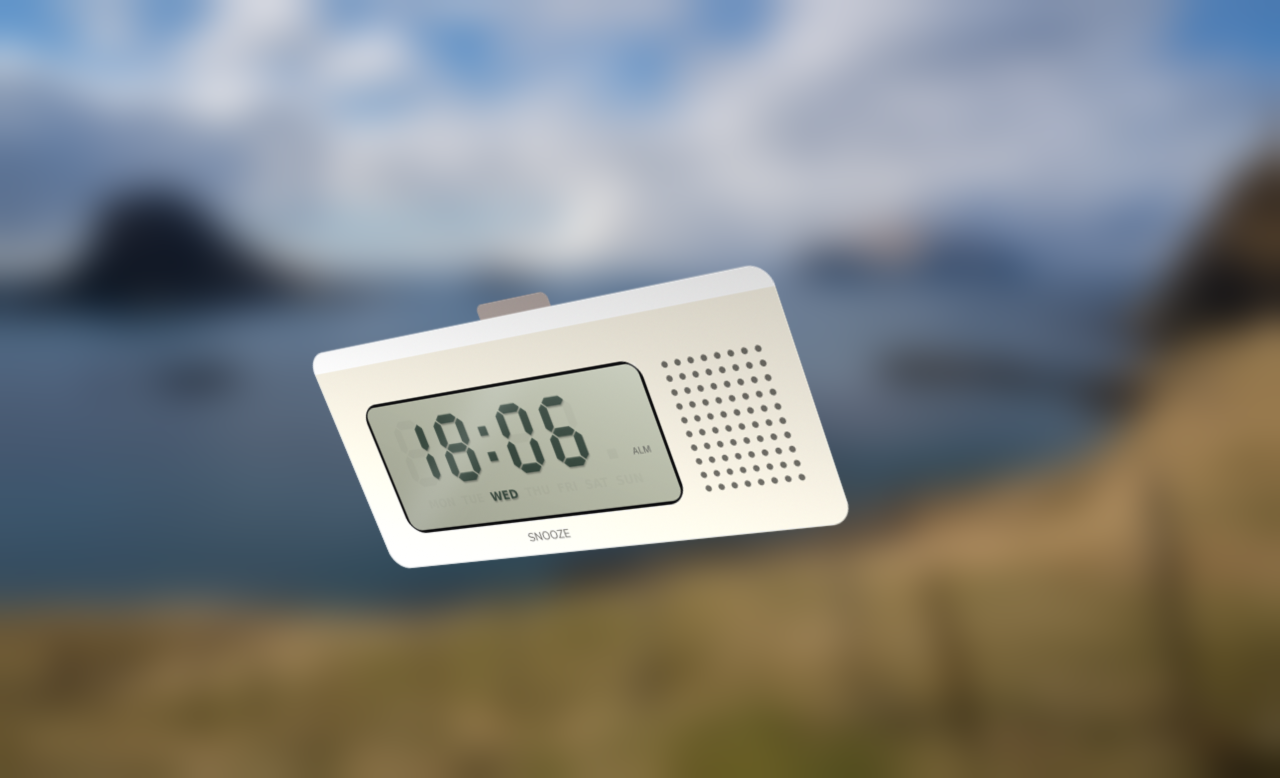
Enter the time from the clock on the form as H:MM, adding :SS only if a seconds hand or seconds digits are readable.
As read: 18:06
